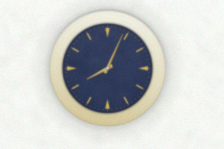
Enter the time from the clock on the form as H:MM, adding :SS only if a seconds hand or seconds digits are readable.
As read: 8:04
